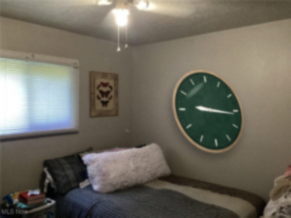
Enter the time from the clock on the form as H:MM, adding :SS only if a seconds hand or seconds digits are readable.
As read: 9:16
